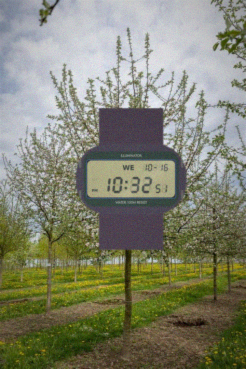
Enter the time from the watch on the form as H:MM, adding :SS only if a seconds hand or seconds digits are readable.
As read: 10:32:51
